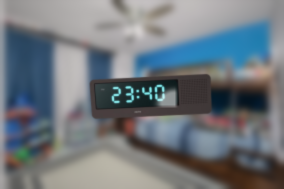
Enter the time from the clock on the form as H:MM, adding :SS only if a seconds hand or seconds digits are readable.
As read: 23:40
